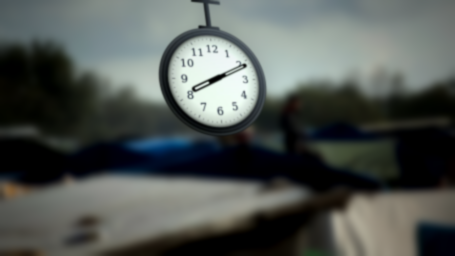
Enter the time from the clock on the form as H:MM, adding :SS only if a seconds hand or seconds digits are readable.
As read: 8:11
